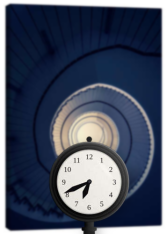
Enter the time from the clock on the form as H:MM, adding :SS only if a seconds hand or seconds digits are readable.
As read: 6:41
